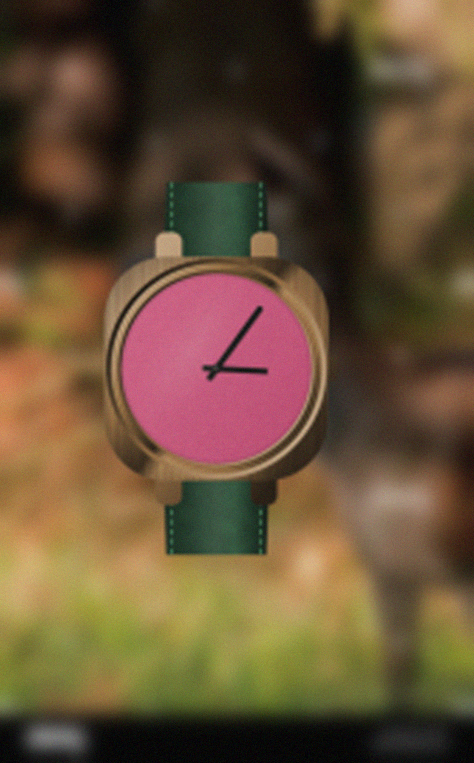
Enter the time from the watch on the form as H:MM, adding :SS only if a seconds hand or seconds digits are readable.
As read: 3:06
